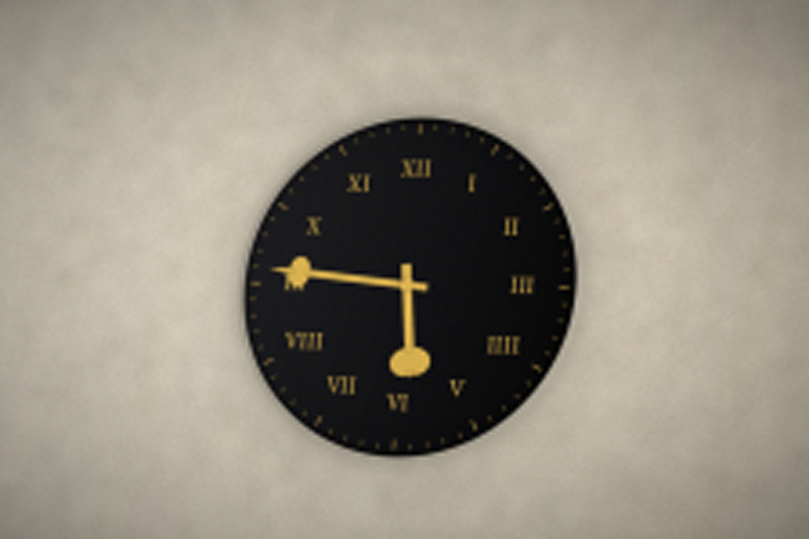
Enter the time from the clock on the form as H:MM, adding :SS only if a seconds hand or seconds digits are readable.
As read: 5:46
